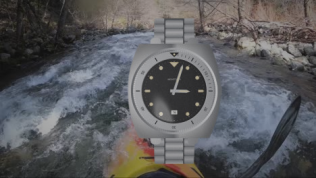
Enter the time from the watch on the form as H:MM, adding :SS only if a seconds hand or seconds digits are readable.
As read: 3:03
